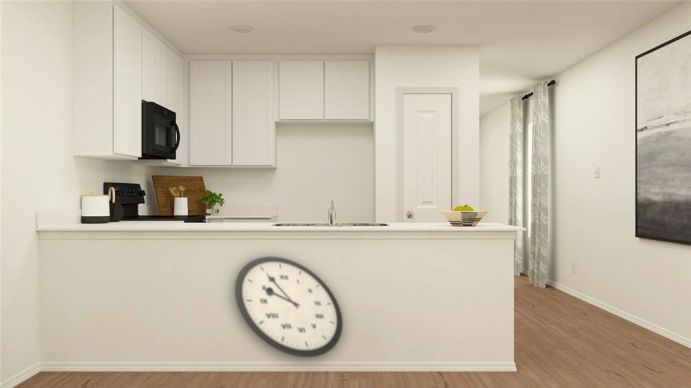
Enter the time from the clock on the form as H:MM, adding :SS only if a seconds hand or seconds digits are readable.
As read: 9:55
